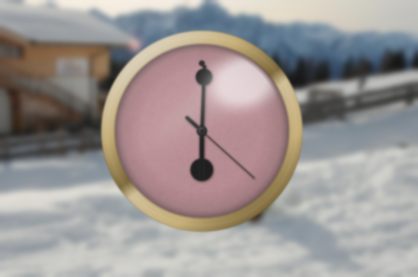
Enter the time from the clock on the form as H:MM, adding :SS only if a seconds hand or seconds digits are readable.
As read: 6:00:22
